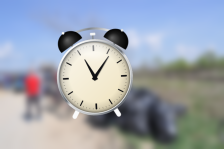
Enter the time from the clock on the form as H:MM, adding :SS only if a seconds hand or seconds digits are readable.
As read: 11:06
